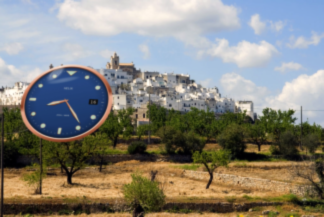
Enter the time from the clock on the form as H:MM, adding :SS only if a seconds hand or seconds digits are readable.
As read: 8:24
